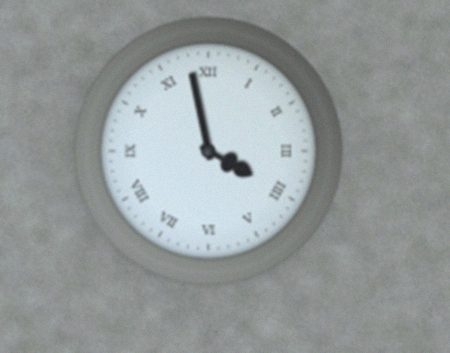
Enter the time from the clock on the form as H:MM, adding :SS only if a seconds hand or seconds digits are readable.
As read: 3:58
